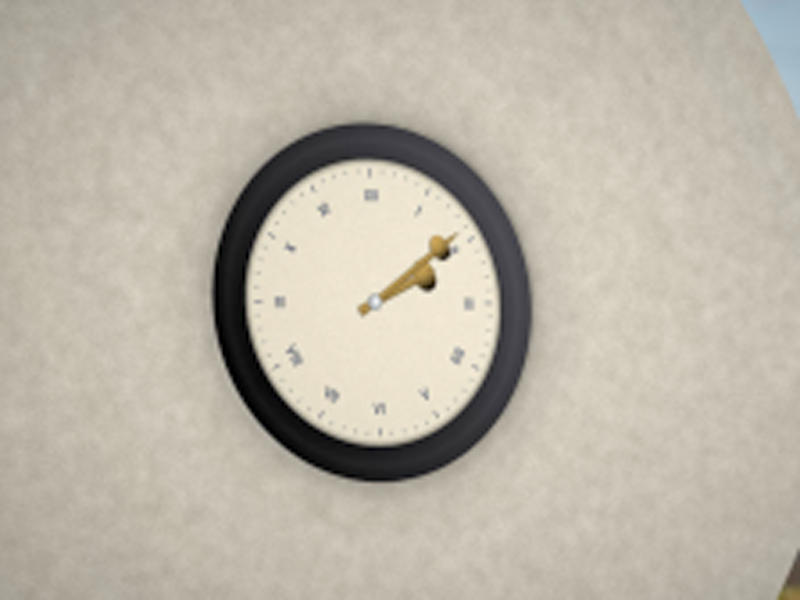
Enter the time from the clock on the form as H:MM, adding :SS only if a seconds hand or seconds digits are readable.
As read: 2:09
